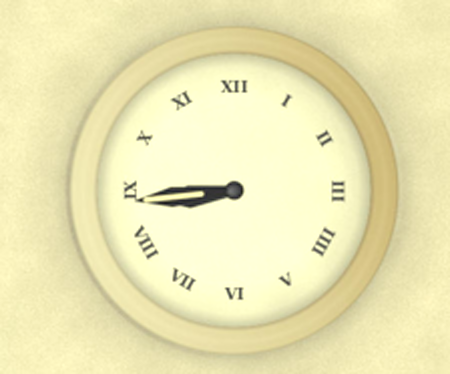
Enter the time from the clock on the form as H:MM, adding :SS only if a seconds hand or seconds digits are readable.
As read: 8:44
